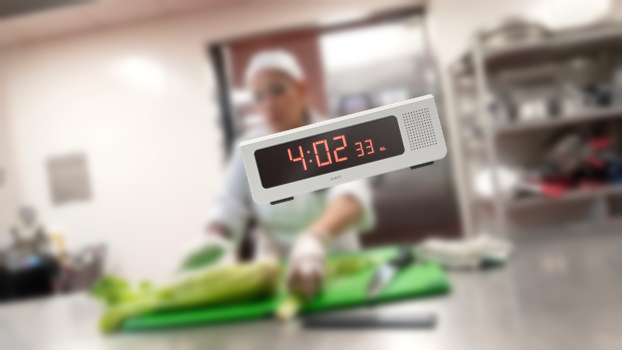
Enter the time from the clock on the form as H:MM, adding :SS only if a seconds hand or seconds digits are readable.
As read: 4:02:33
